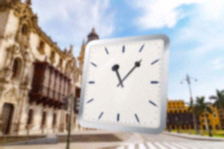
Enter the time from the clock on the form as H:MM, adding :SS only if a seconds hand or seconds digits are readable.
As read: 11:07
